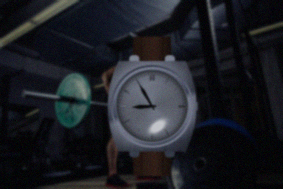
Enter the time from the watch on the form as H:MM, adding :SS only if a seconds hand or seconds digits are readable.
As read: 8:55
